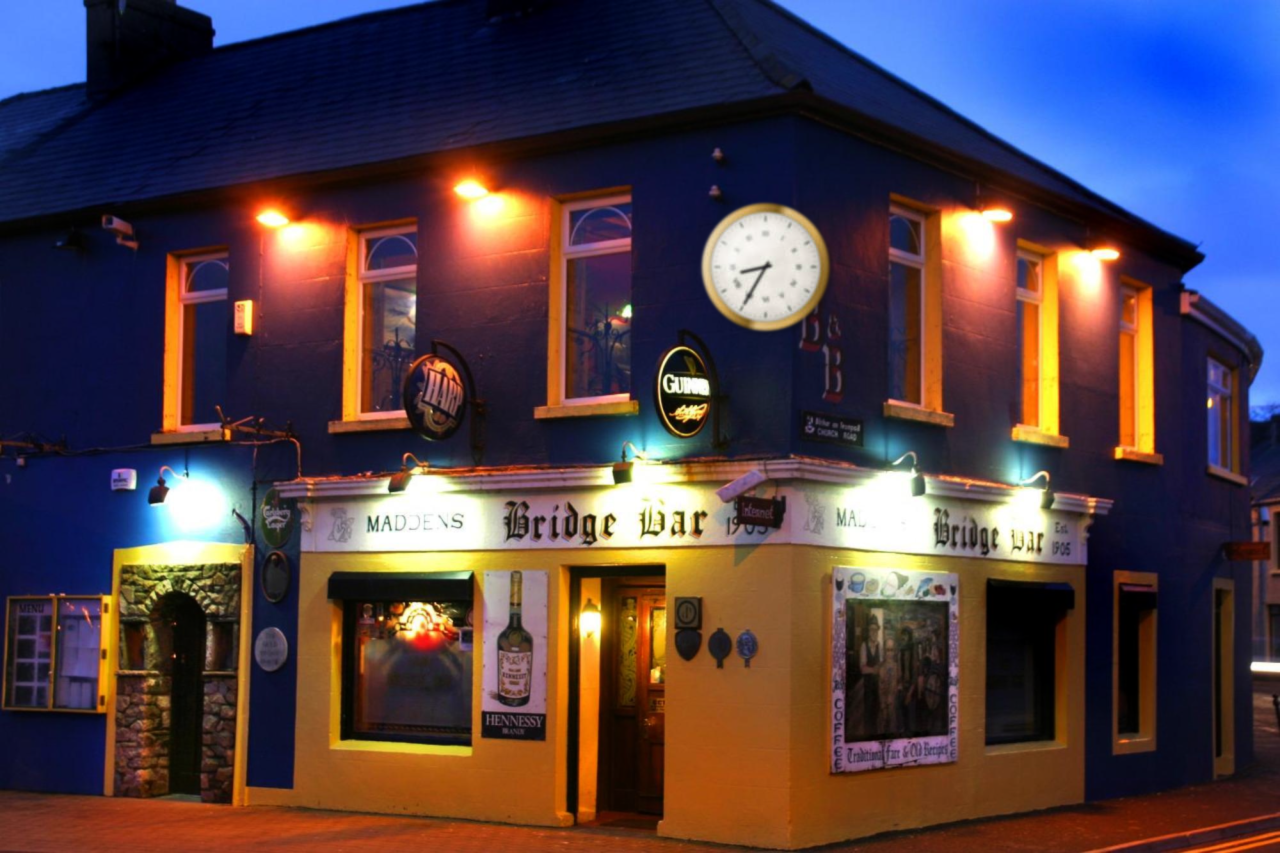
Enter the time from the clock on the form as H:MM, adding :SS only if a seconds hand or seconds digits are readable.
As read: 8:35
